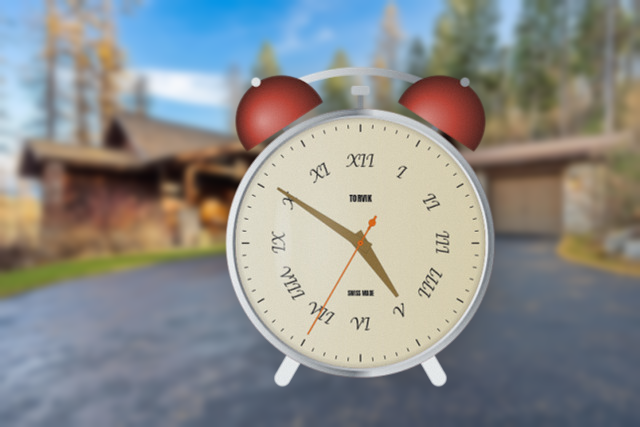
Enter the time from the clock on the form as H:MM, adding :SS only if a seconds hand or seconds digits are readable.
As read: 4:50:35
